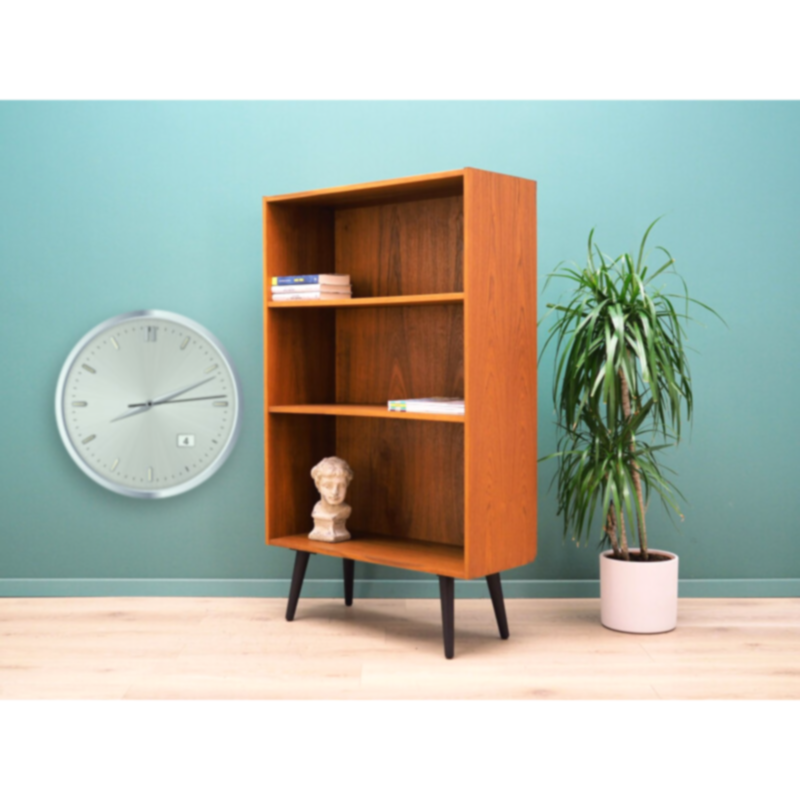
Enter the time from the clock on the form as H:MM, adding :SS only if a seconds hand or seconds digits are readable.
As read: 8:11:14
